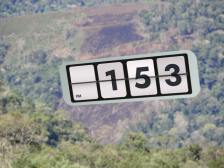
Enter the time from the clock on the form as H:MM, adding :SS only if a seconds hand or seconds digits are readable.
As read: 1:53
